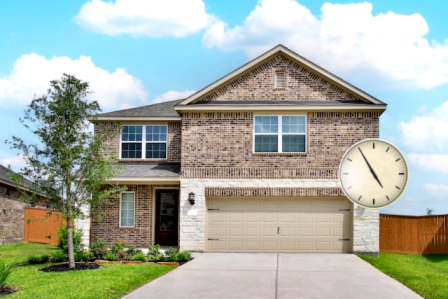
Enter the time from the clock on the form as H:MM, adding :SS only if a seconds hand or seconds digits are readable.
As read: 4:55
